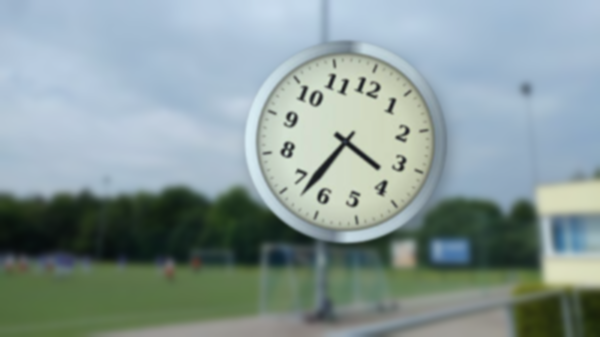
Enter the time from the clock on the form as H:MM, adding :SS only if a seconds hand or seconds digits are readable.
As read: 3:33
